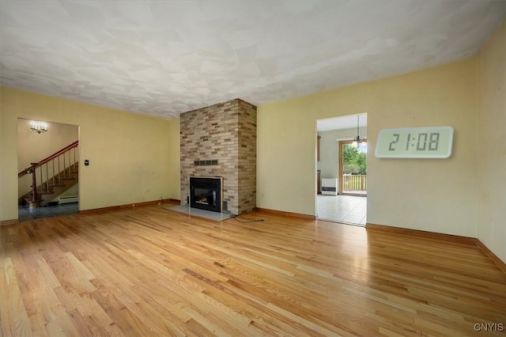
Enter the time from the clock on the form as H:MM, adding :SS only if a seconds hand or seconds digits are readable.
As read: 21:08
